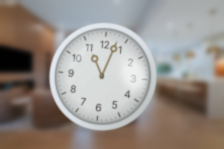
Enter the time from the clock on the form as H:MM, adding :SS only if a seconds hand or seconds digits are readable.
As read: 11:03
